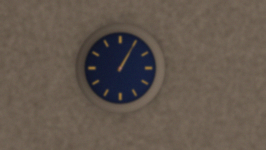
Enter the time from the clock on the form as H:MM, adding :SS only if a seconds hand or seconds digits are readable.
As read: 1:05
